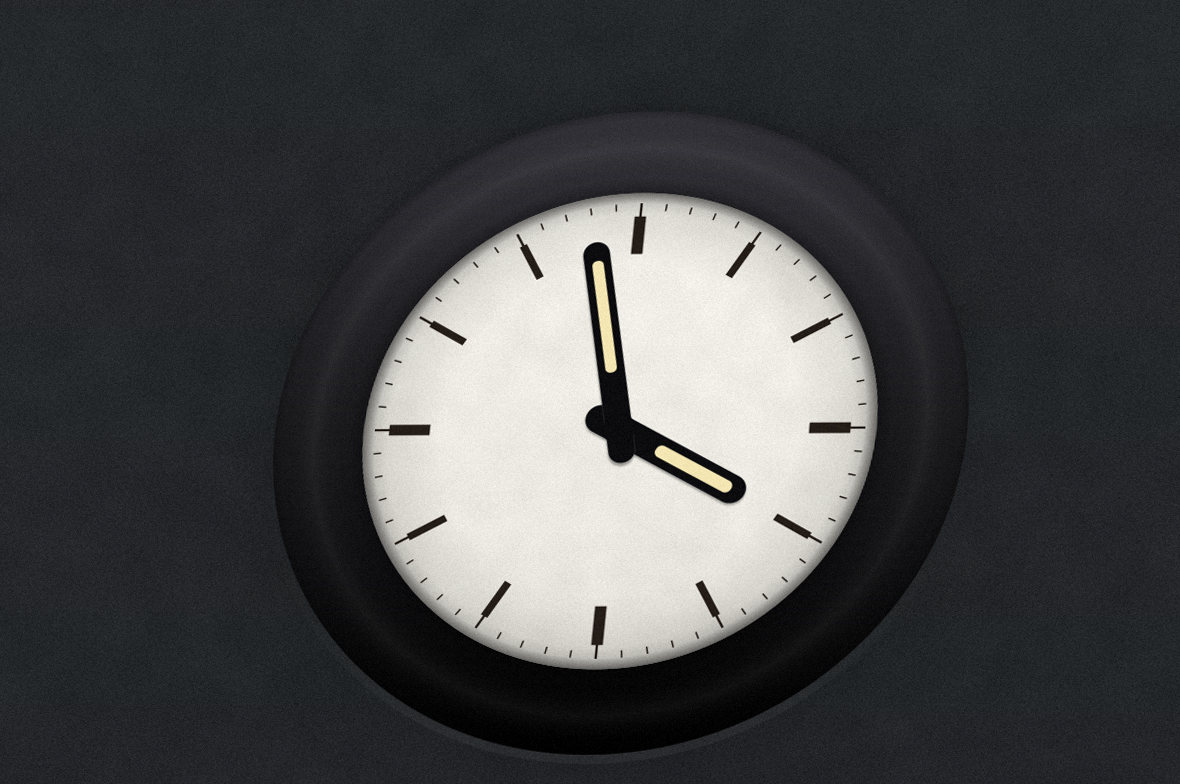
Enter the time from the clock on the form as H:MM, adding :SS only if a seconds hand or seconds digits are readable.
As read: 3:58
